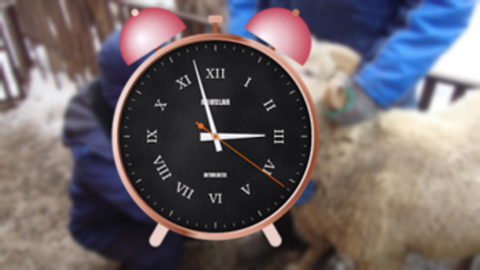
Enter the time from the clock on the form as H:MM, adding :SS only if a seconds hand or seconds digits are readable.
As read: 2:57:21
